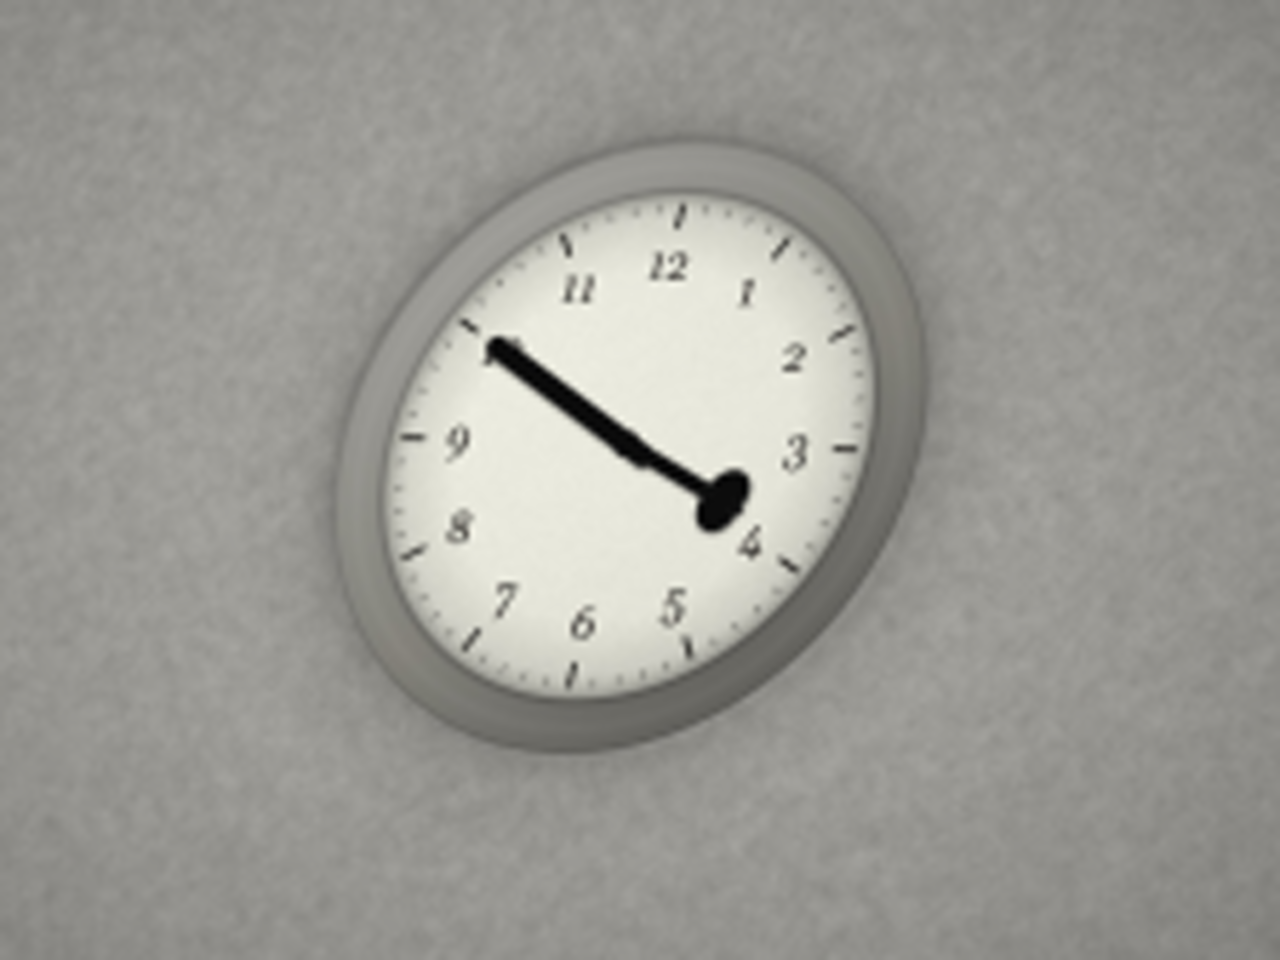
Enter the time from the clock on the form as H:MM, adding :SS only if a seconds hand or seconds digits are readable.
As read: 3:50
